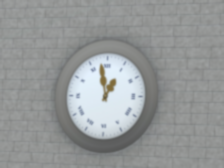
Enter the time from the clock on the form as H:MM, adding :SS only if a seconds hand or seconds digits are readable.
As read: 12:58
